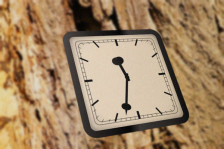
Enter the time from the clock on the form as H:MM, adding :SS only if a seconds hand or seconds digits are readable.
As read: 11:33
